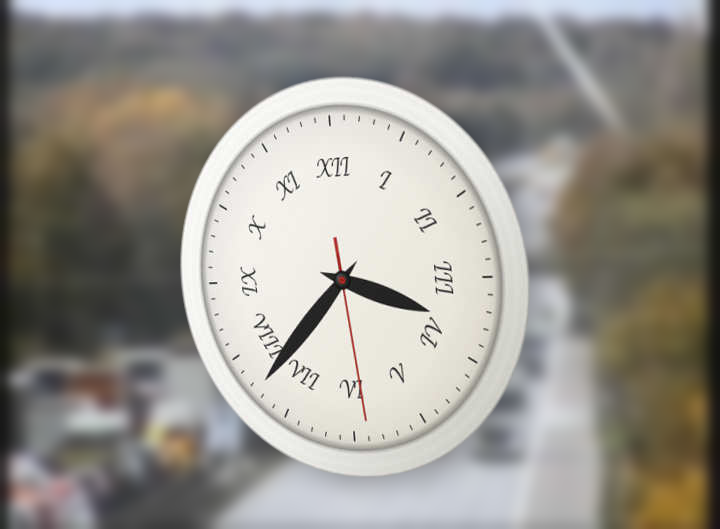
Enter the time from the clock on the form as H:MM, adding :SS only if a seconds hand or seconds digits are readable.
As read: 3:37:29
